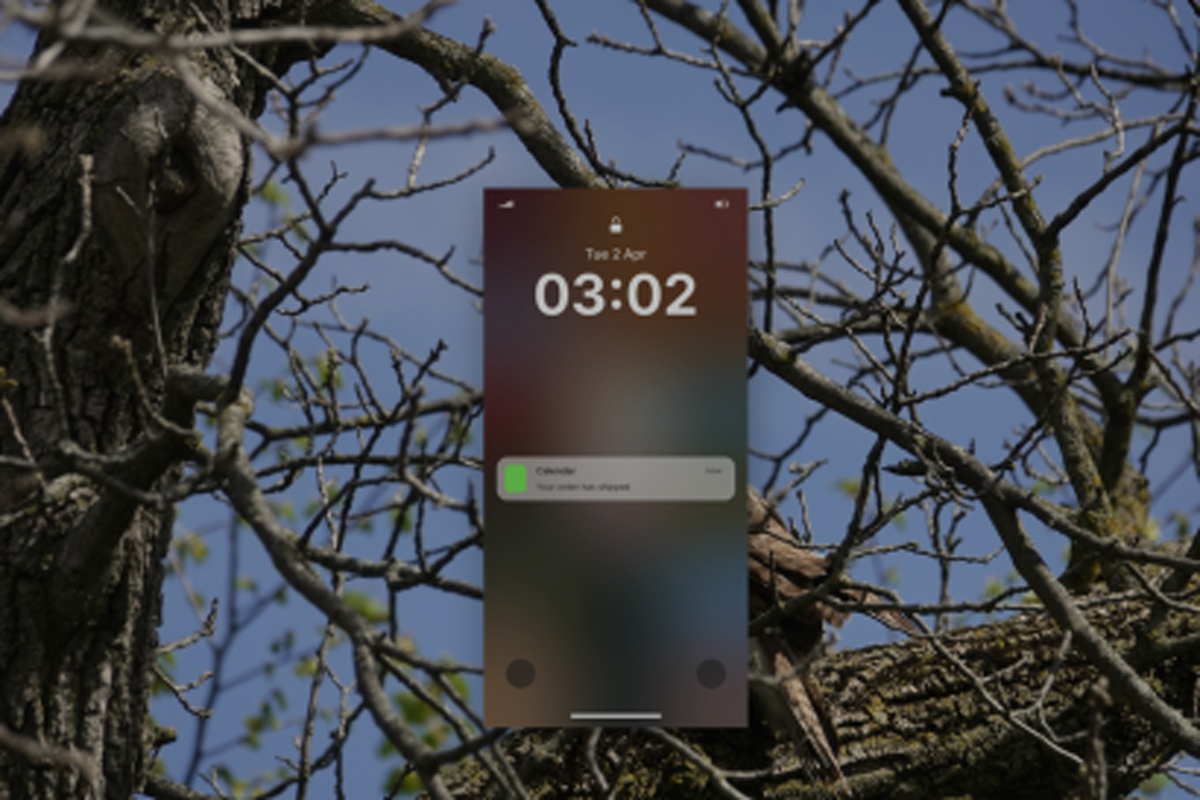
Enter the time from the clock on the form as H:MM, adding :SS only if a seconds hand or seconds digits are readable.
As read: 3:02
